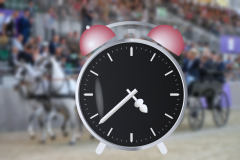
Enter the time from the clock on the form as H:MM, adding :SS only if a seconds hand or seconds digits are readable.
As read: 4:38
